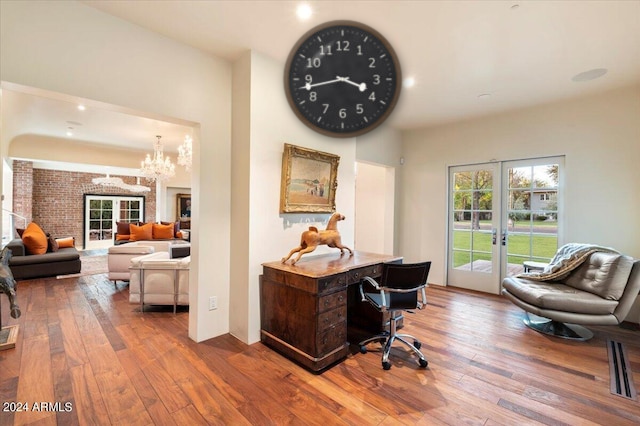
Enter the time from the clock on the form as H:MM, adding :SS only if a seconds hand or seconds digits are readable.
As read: 3:43
